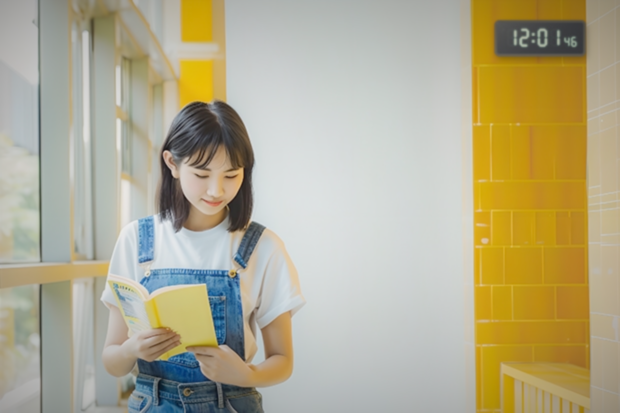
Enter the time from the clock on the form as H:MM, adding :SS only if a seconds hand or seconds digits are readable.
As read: 12:01:46
